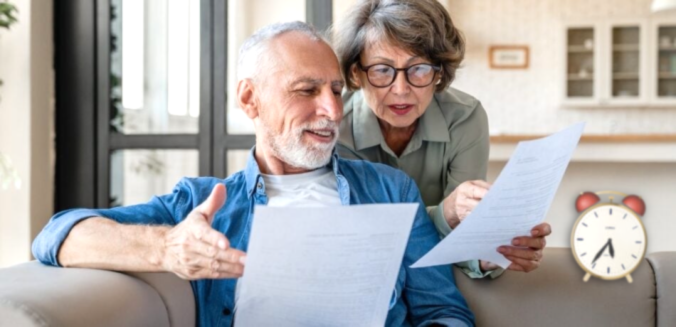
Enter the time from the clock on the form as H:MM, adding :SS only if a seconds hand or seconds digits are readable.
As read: 5:36
